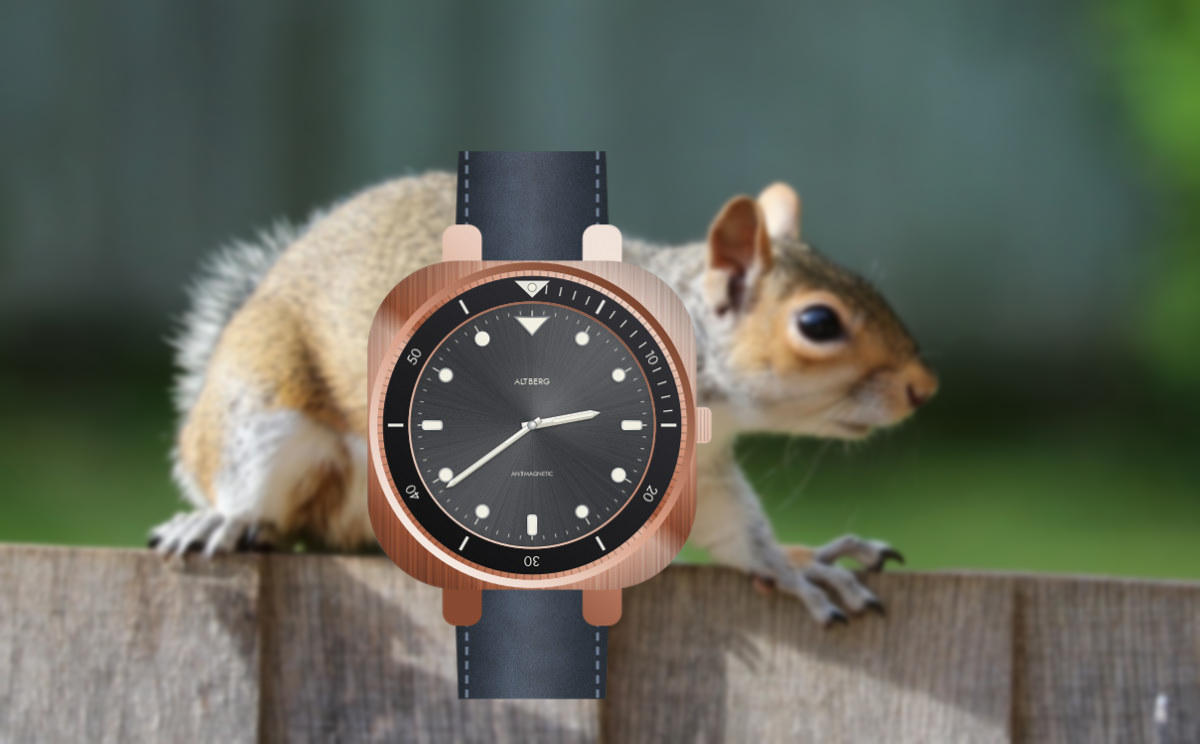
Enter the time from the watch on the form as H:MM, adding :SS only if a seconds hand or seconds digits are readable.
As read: 2:39
